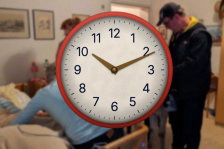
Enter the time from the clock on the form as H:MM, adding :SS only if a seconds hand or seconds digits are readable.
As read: 10:11
